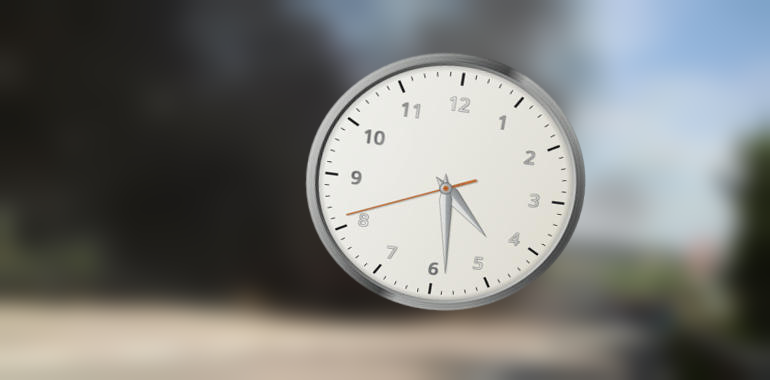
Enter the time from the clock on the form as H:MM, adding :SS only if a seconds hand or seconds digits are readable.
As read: 4:28:41
